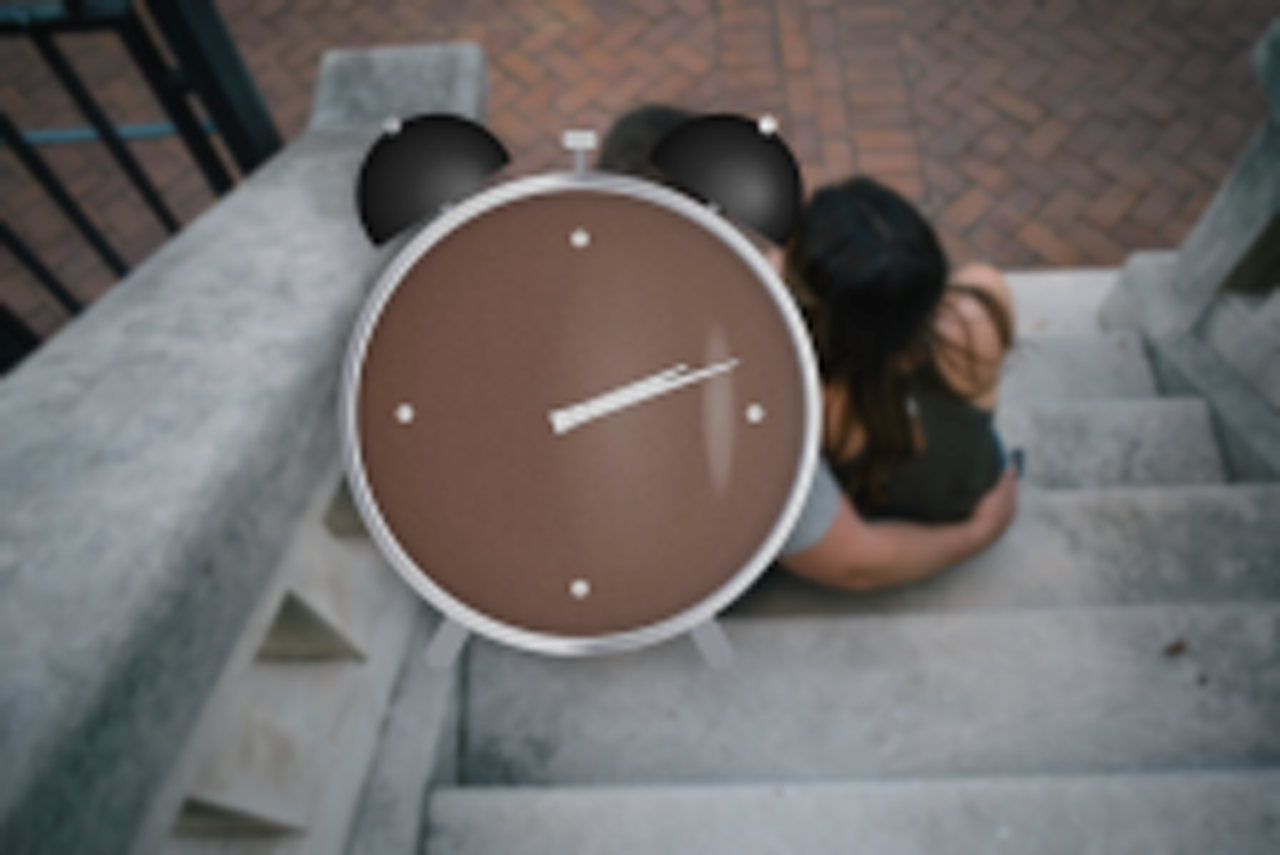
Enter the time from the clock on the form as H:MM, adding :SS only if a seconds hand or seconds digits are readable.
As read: 2:12
